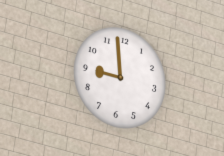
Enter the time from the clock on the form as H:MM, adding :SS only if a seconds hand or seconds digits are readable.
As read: 8:58
